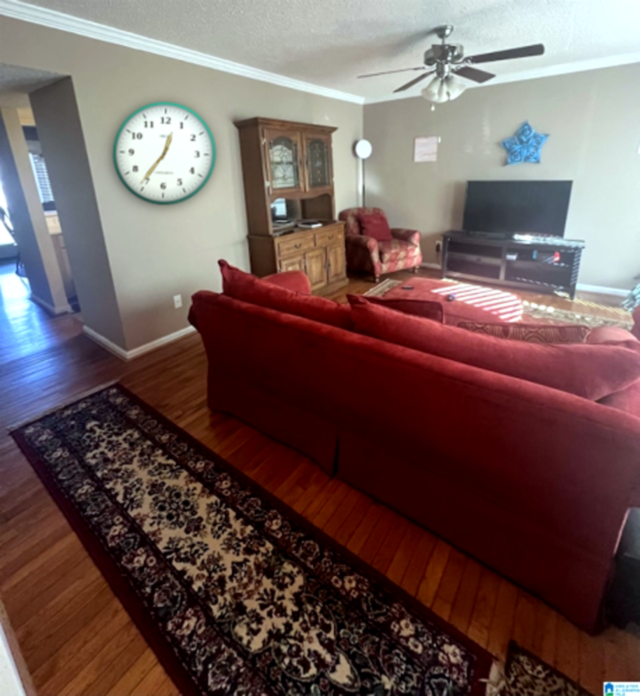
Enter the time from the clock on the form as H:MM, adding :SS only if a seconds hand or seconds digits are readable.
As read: 12:36
